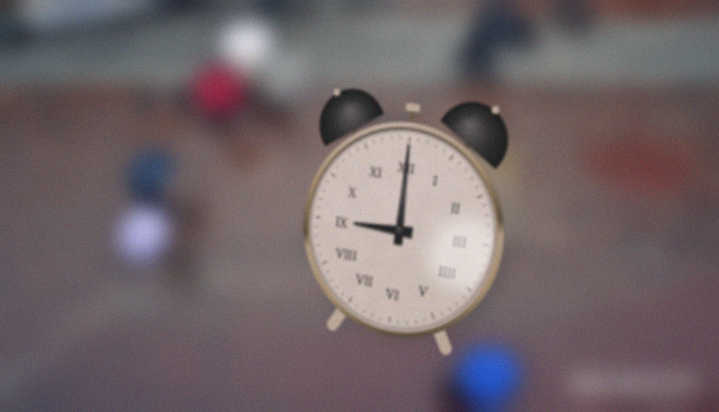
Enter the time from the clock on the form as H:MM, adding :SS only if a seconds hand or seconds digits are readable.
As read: 9:00
